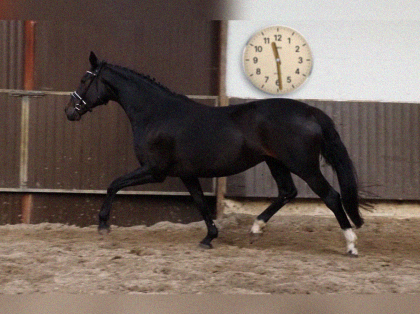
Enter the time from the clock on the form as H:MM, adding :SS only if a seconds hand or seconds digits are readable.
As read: 11:29
